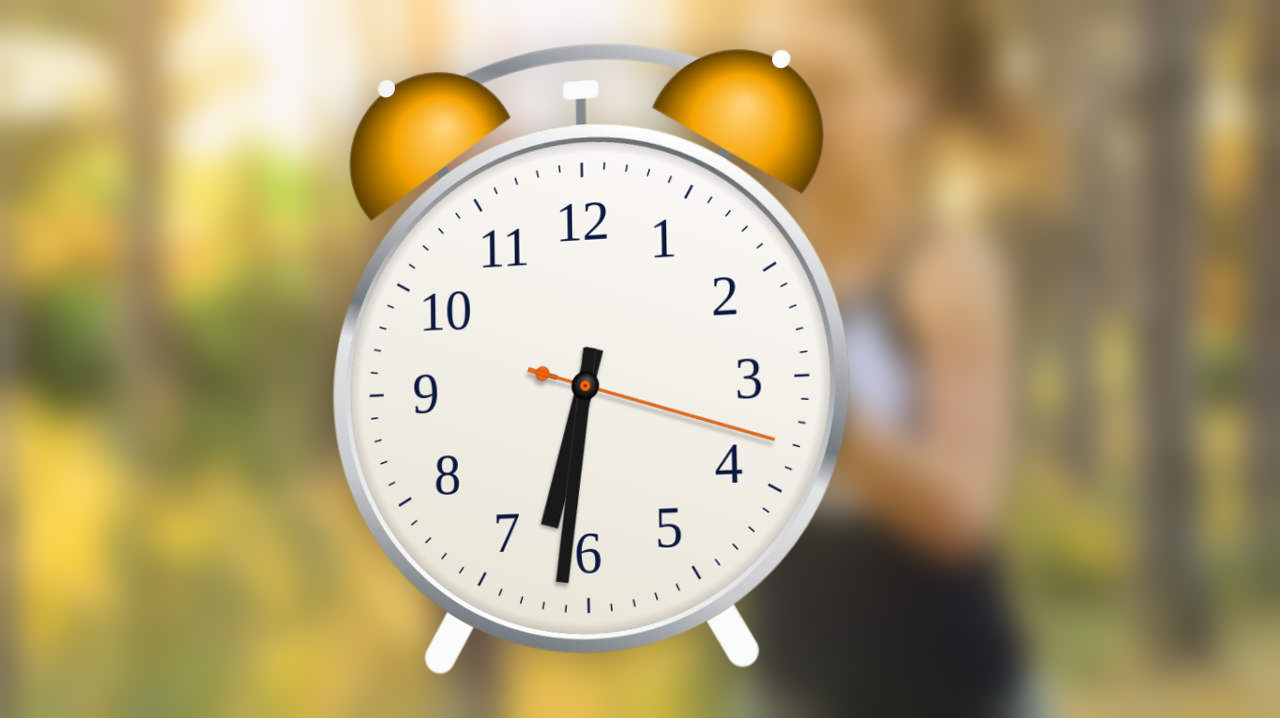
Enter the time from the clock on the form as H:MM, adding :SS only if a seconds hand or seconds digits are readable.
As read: 6:31:18
